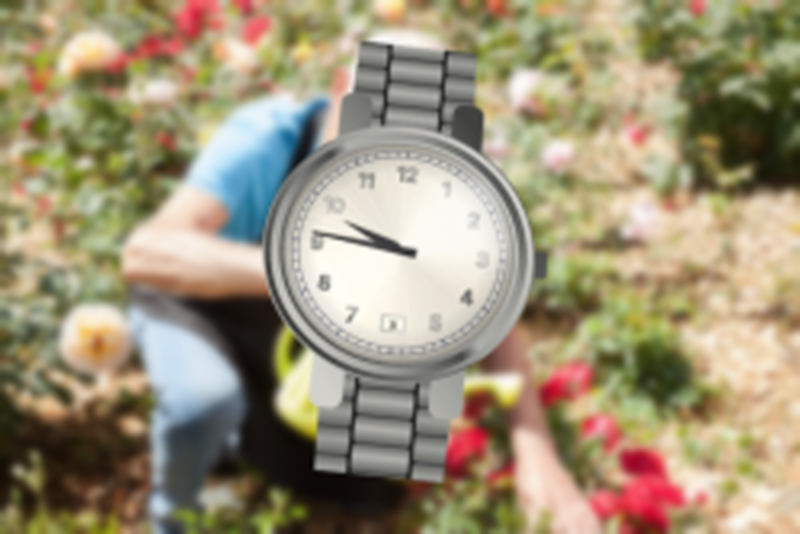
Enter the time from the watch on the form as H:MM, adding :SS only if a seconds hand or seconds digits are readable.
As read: 9:46
